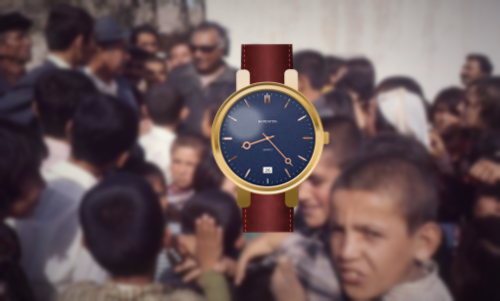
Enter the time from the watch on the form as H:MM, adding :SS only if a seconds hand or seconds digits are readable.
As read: 8:23
